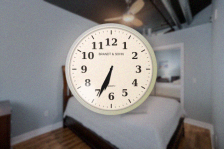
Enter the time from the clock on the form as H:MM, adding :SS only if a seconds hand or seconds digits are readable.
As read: 6:34
